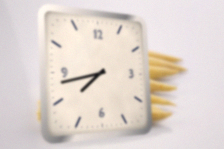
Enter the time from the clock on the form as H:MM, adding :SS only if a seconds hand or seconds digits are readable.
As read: 7:43
